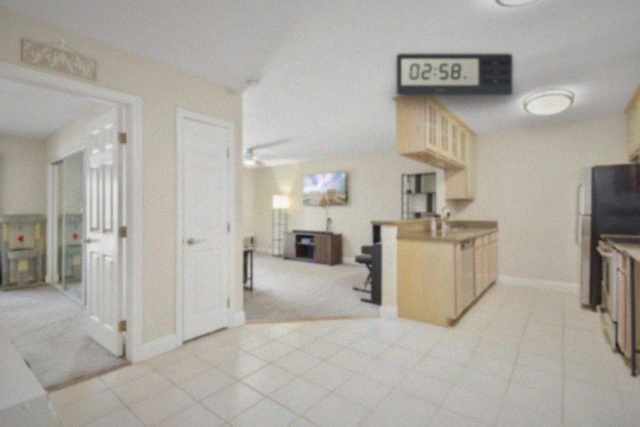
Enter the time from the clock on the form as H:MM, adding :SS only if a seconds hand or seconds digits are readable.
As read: 2:58
